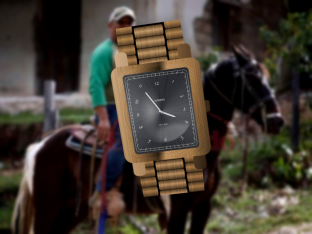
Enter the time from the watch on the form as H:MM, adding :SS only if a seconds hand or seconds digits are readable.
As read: 3:55
